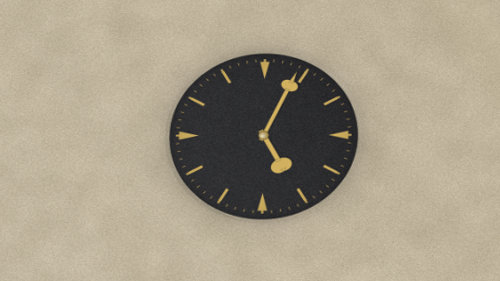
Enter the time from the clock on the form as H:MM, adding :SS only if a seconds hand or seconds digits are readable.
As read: 5:04
